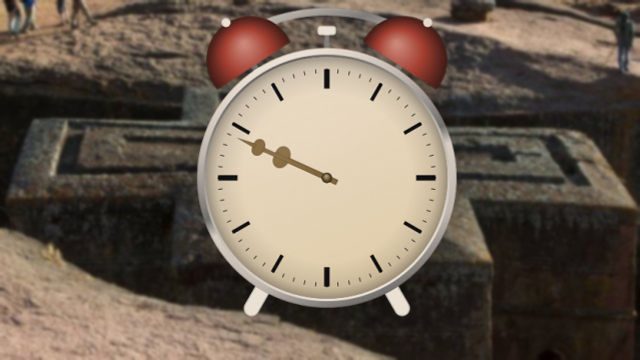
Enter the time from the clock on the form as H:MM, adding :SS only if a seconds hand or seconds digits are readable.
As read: 9:49
